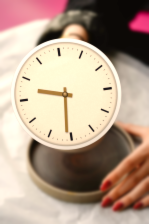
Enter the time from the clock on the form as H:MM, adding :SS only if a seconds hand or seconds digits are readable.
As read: 9:31
